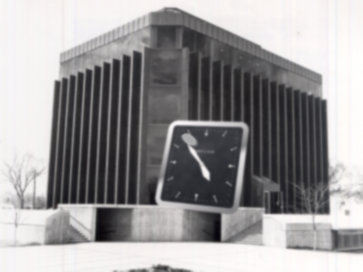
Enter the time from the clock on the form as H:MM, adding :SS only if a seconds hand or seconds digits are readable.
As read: 4:53
